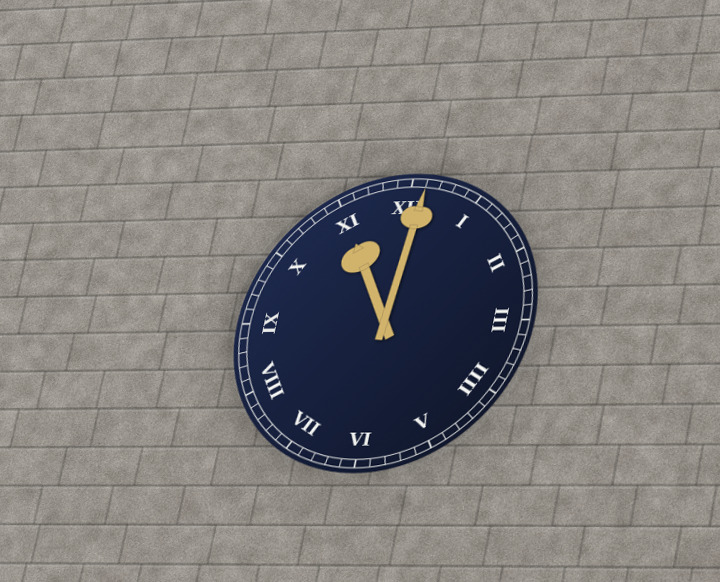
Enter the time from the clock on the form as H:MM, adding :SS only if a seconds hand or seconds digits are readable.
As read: 11:01
